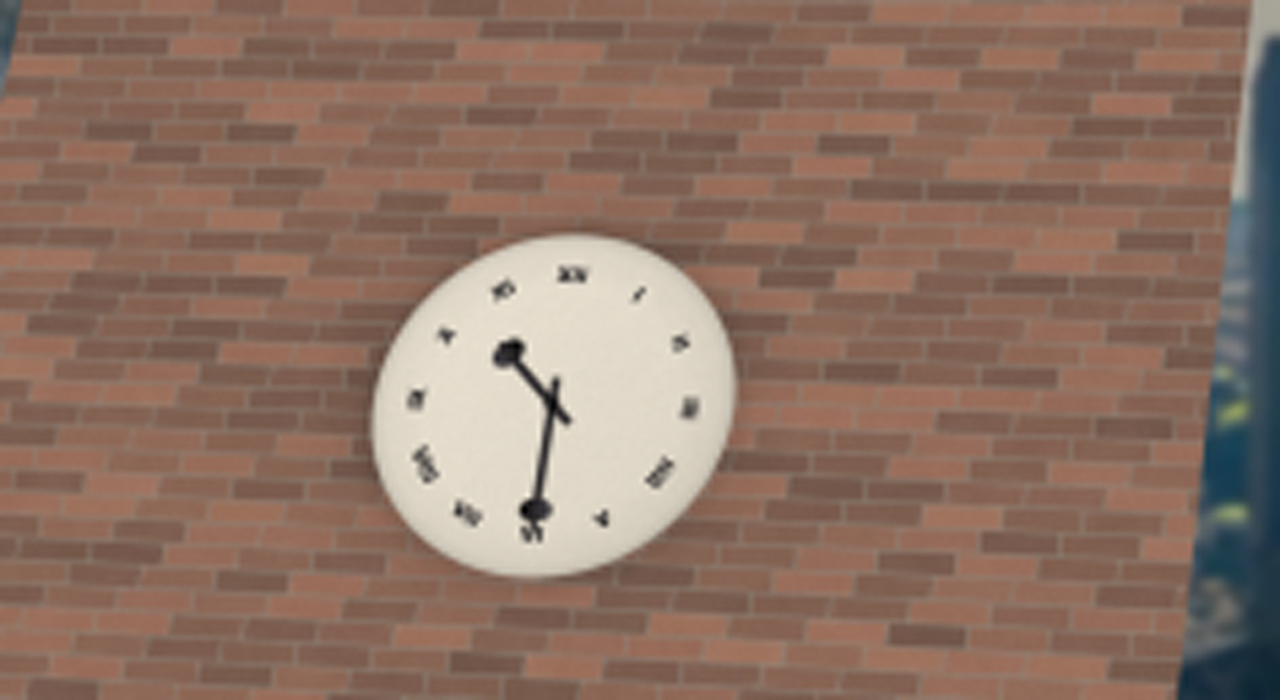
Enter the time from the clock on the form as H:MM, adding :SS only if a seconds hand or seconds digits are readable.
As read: 10:30
